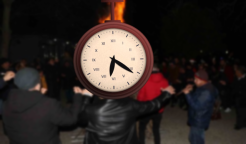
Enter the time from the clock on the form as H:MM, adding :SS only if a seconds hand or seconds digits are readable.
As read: 6:21
